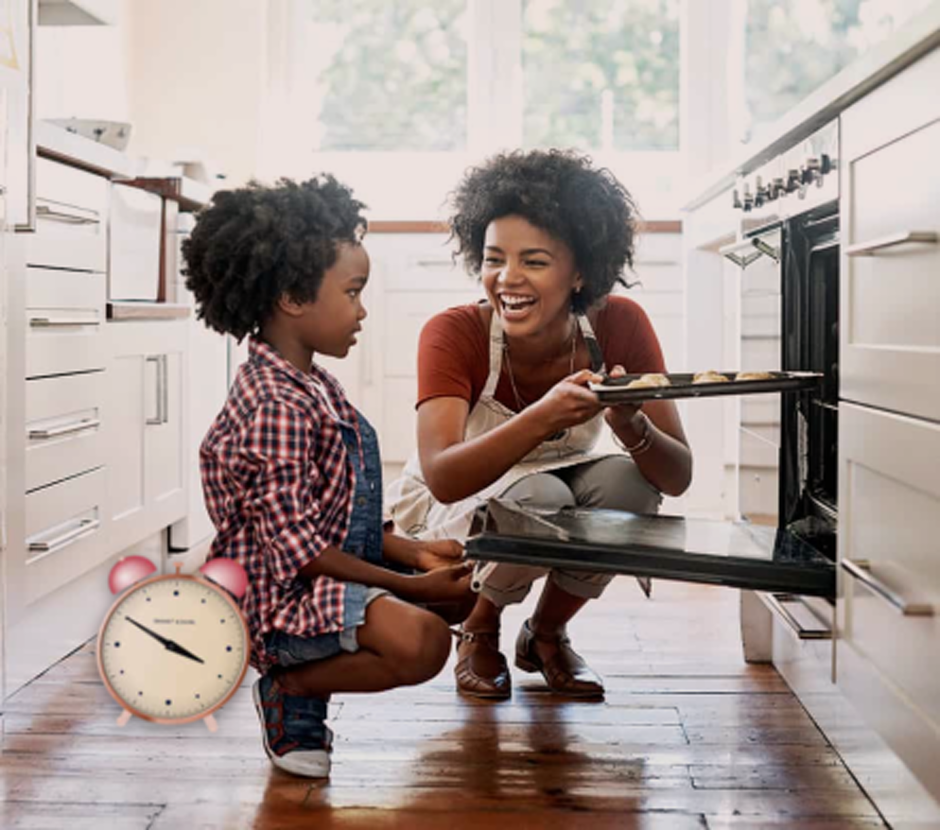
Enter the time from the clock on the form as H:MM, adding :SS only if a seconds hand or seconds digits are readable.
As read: 3:50
